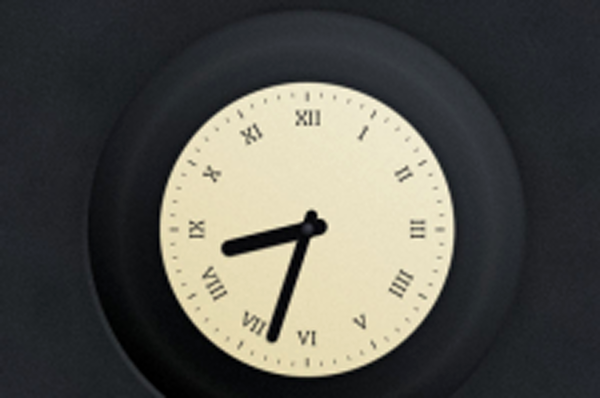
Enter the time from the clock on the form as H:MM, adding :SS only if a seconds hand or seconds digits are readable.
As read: 8:33
